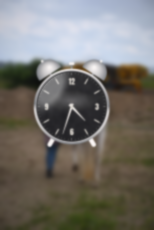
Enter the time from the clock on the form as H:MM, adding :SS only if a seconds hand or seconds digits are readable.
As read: 4:33
